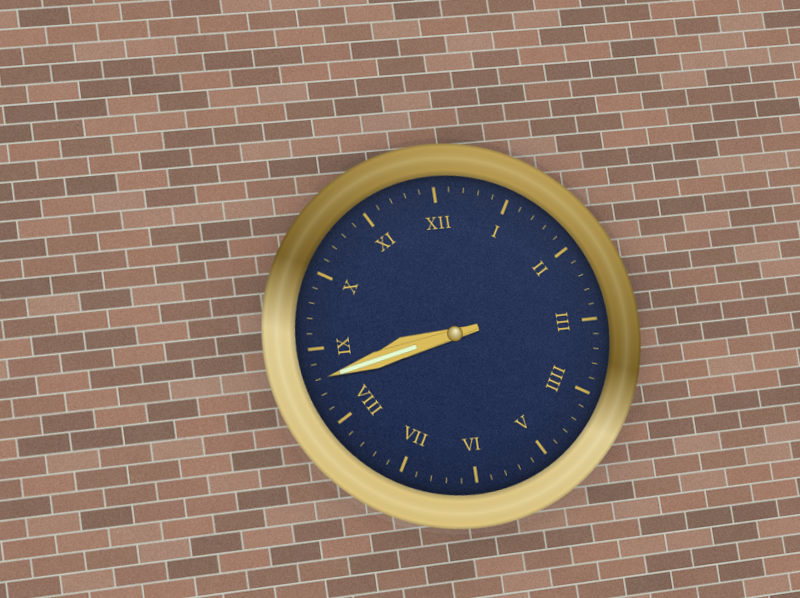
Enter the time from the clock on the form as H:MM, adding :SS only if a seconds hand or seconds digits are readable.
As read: 8:43
